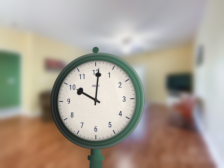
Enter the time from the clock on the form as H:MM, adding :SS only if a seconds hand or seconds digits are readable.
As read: 10:01
